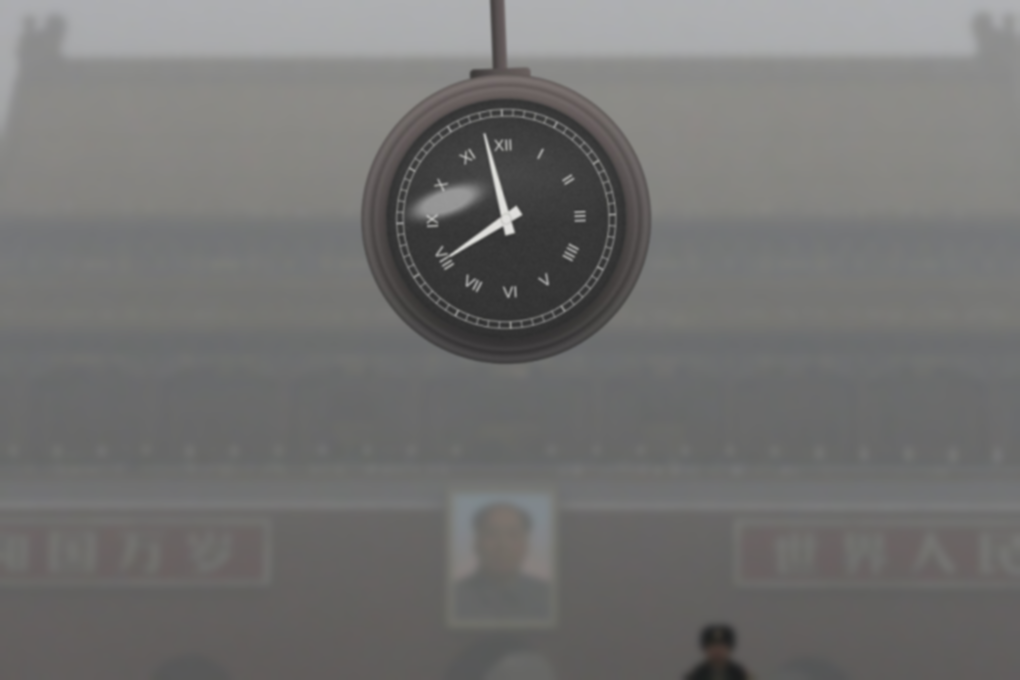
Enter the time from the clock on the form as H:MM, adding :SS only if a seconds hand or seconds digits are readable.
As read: 7:58
